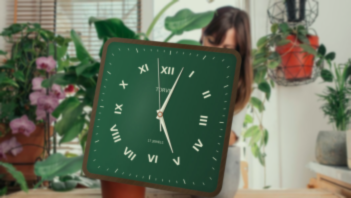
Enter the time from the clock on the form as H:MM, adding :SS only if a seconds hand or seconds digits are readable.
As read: 5:02:58
